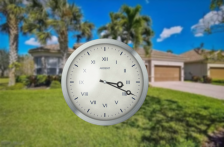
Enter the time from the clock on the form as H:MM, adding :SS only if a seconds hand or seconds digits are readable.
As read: 3:19
